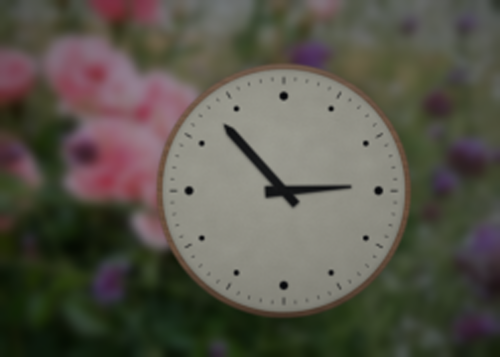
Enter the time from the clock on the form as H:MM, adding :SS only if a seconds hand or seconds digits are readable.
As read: 2:53
